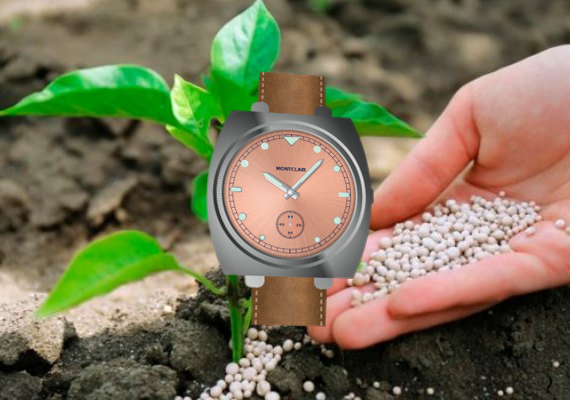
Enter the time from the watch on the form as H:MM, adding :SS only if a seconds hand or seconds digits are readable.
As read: 10:07
